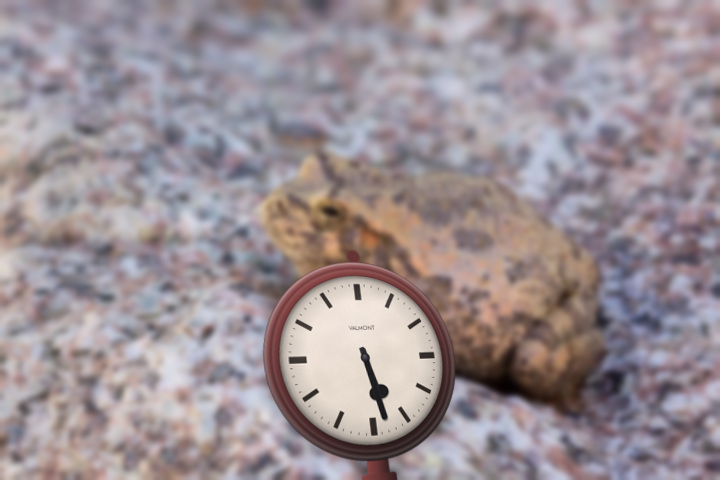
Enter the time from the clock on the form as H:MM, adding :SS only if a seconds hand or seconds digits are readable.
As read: 5:28
